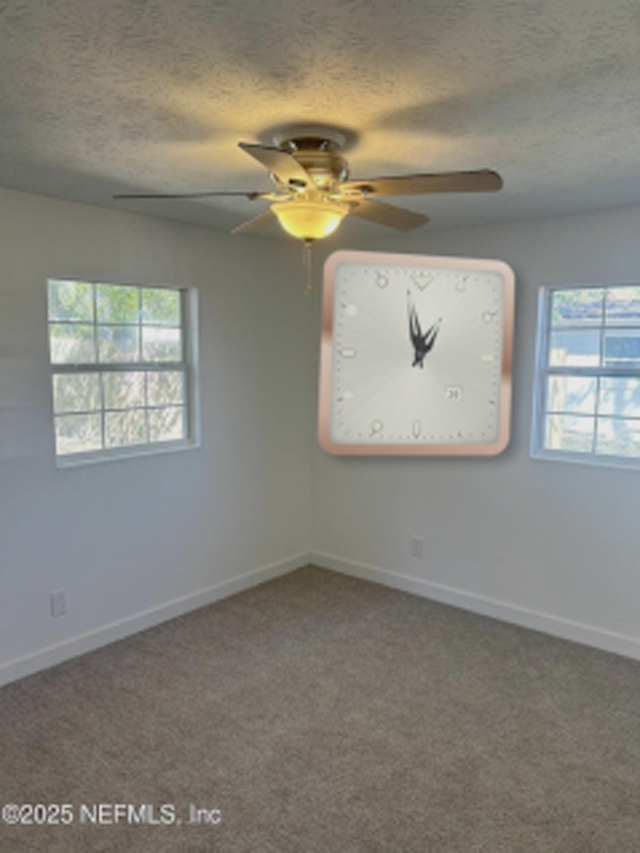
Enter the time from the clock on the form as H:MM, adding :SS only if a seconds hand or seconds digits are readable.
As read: 12:58
